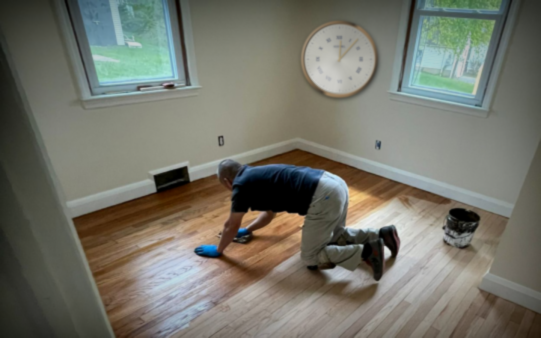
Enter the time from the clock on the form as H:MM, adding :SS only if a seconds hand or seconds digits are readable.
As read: 12:07
